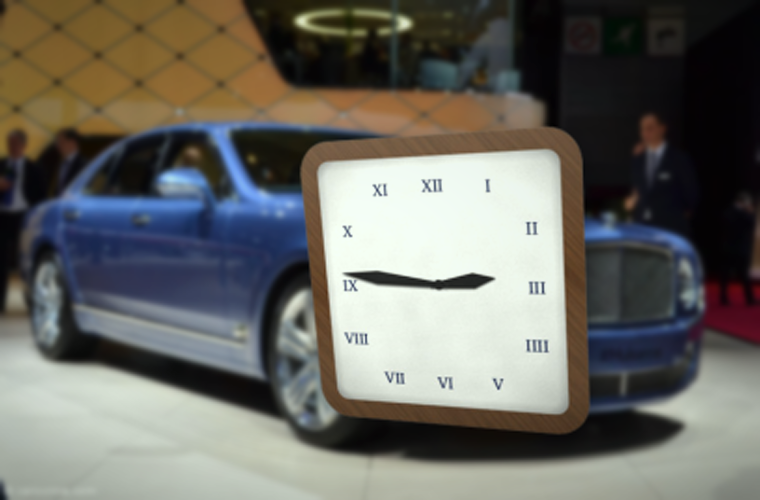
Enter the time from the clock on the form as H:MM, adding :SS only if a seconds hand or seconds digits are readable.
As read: 2:46
